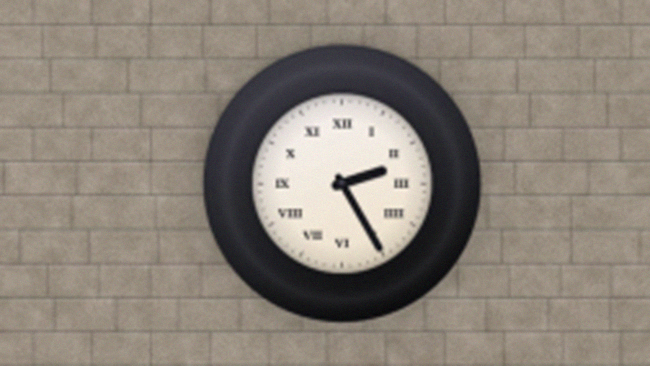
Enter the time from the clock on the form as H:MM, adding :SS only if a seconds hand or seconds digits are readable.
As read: 2:25
